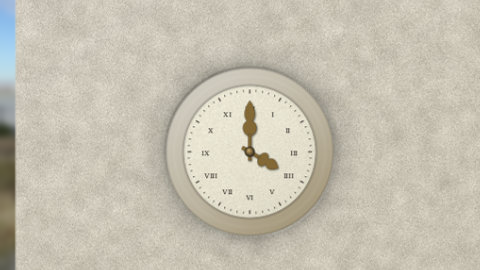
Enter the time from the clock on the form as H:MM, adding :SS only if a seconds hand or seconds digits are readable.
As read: 4:00
